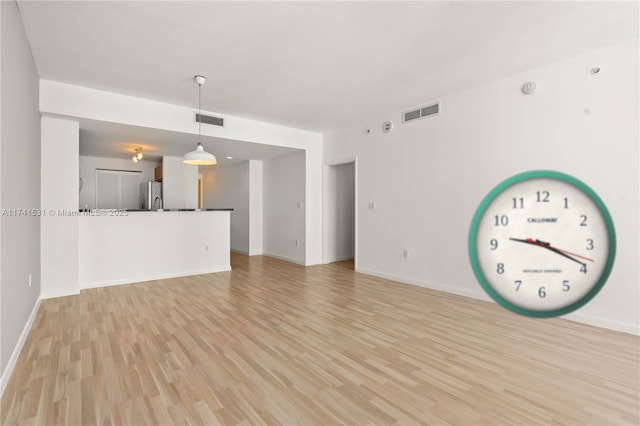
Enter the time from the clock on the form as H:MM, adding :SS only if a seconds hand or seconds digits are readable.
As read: 9:19:18
